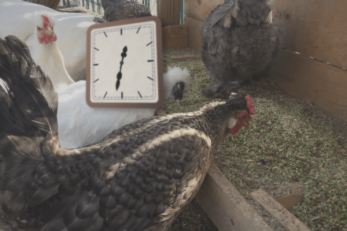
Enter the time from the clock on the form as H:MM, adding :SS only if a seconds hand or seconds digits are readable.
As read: 12:32
